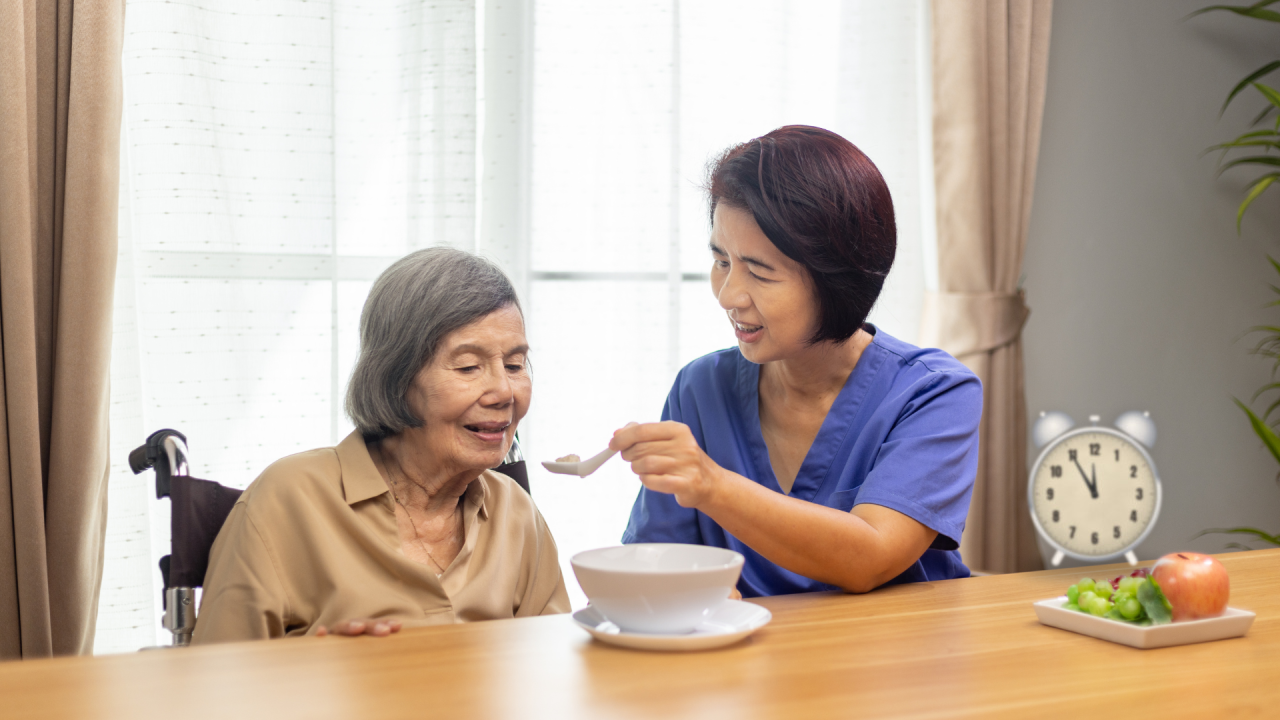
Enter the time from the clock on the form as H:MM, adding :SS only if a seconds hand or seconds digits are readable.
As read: 11:55
